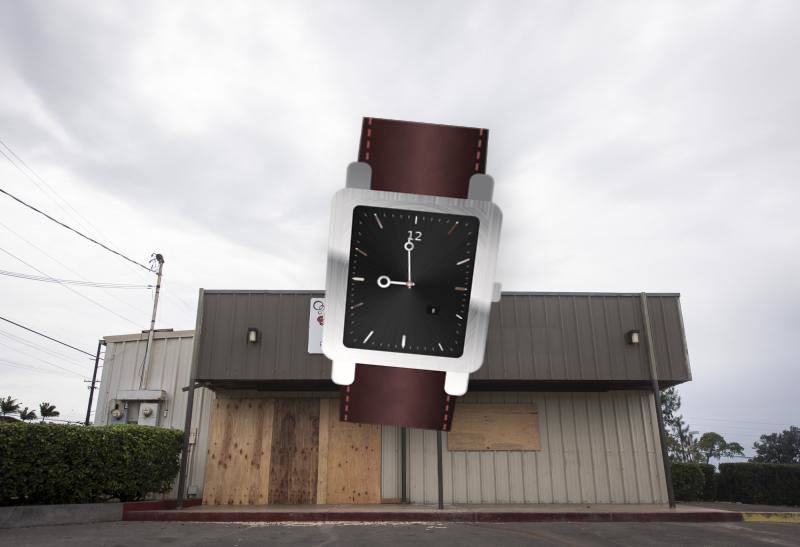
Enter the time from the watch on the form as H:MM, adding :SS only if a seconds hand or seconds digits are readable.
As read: 8:59
